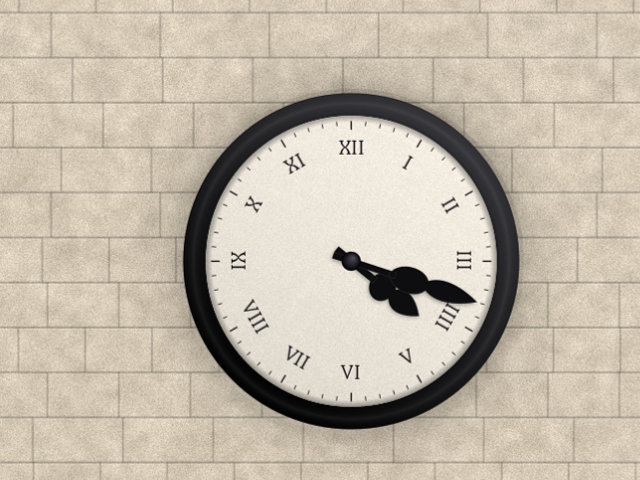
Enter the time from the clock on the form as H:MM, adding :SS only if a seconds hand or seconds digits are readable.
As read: 4:18
